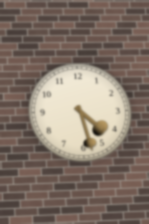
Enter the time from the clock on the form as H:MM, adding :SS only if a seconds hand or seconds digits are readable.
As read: 4:28
